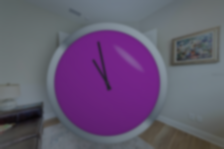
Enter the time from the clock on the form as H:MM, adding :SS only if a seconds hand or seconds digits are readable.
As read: 10:58
